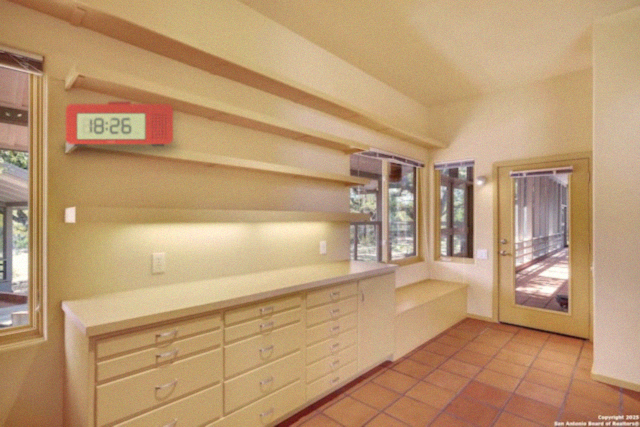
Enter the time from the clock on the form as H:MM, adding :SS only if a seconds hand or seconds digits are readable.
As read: 18:26
